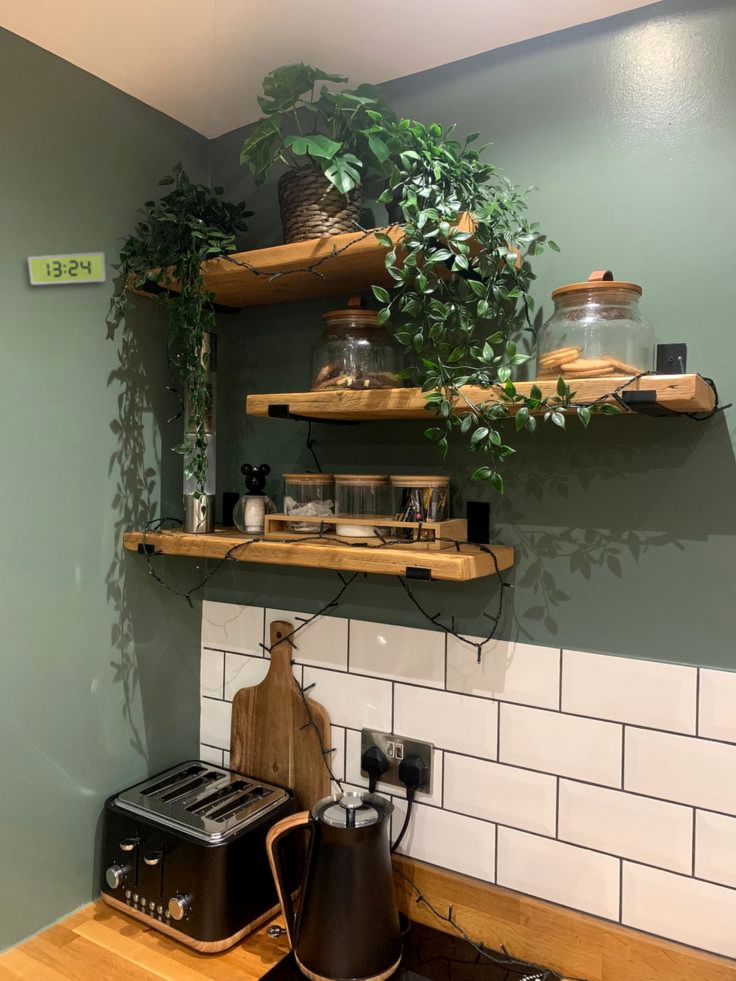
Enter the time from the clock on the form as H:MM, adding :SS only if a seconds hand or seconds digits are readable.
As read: 13:24
